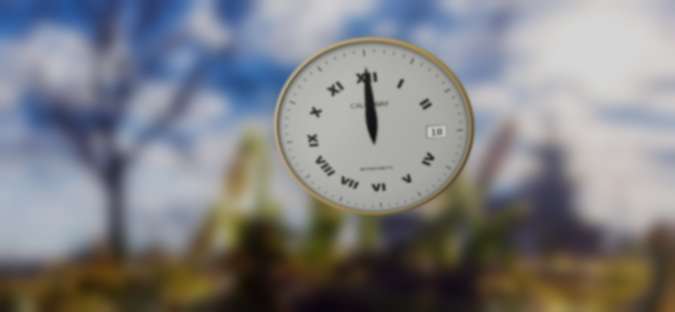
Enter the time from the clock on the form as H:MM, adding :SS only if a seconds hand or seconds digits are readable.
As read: 12:00
